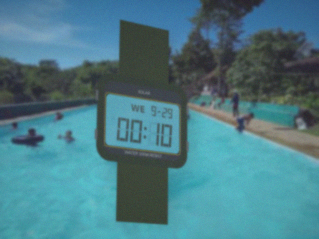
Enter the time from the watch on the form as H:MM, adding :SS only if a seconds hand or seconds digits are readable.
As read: 0:10
